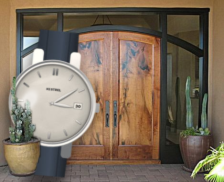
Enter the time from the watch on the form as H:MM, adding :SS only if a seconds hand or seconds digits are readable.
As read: 3:09
